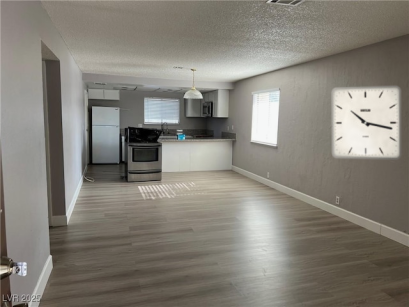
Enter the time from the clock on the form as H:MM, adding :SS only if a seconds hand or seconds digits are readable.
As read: 10:17
